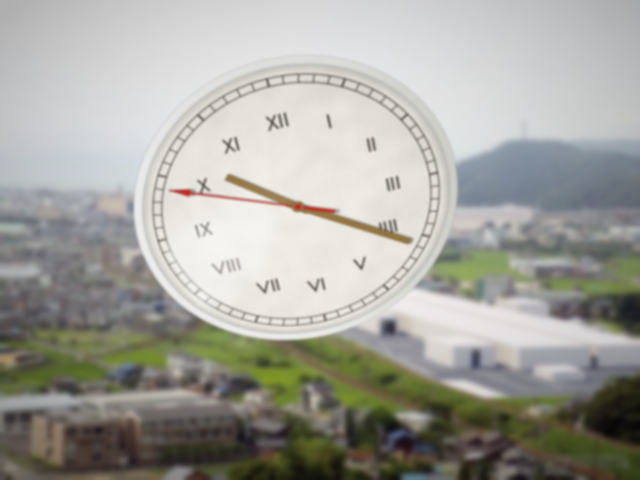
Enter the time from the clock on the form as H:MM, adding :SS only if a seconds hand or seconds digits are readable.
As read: 10:20:49
